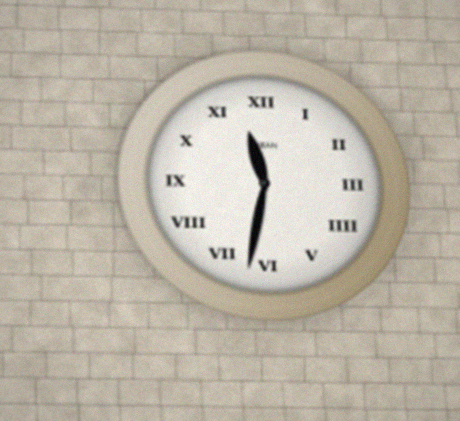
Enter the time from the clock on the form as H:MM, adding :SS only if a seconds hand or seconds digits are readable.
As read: 11:32
